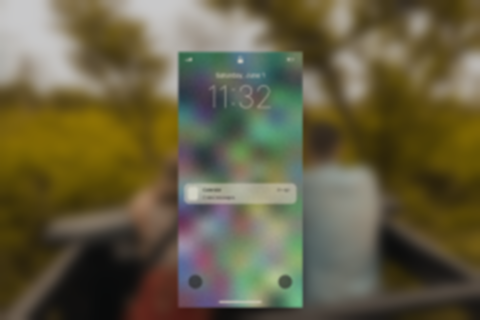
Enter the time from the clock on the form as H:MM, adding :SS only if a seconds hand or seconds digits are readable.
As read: 11:32
